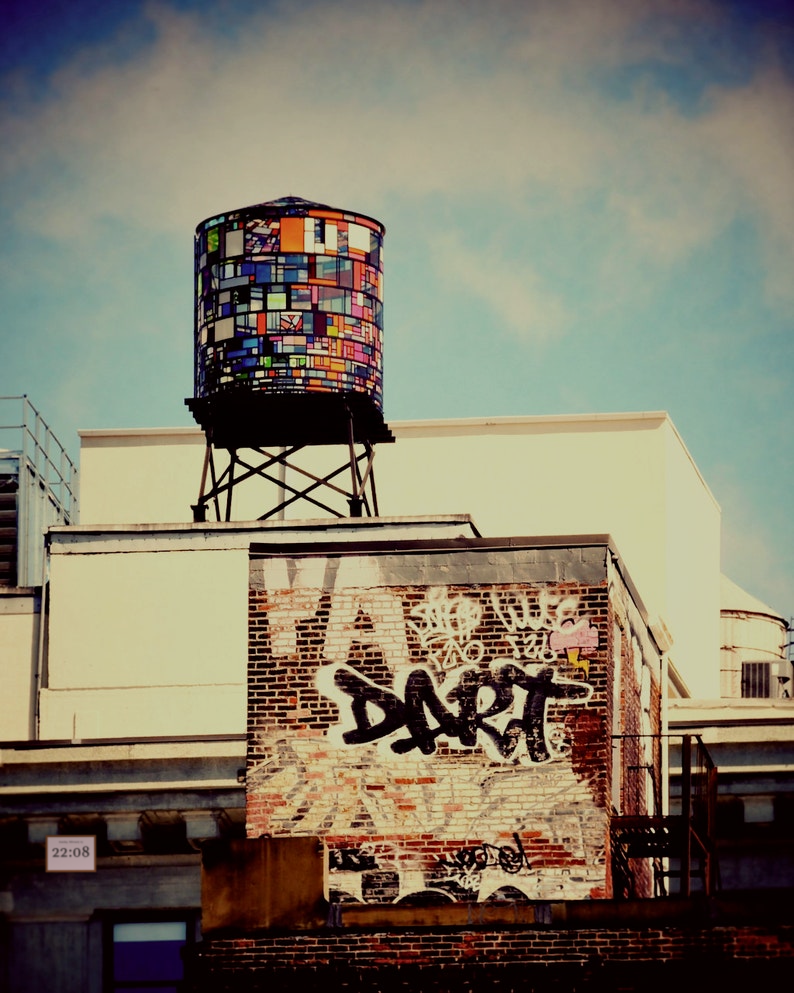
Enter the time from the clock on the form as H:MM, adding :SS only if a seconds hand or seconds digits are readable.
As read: 22:08
